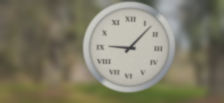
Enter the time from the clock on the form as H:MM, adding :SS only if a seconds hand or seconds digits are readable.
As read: 9:07
